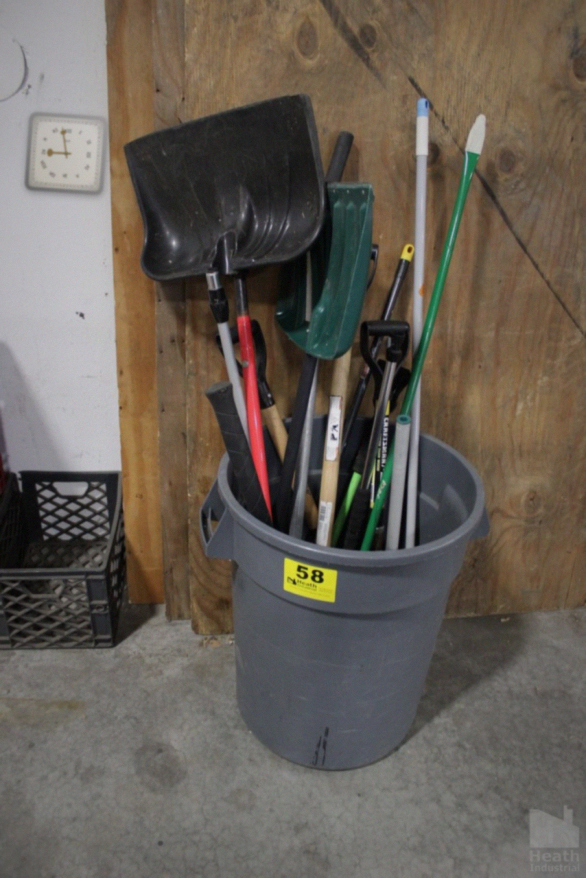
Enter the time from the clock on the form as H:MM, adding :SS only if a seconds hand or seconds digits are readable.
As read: 8:58
